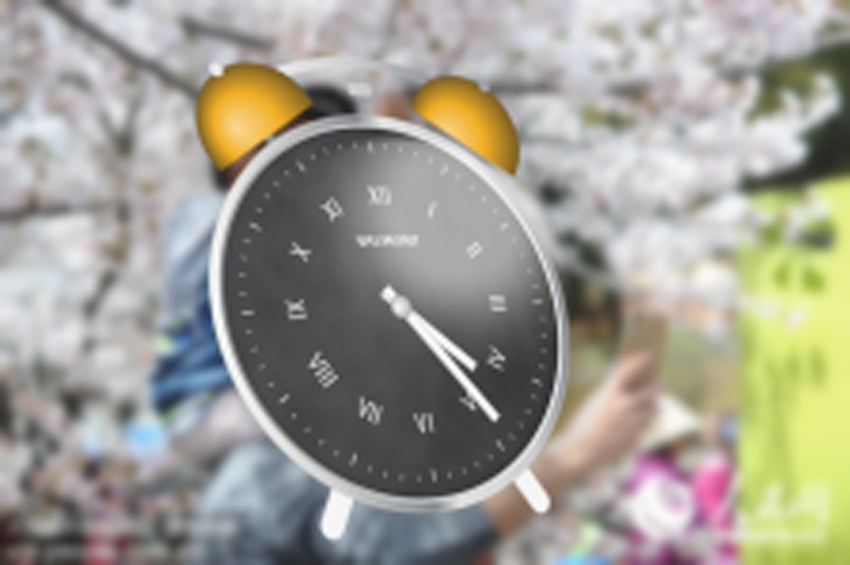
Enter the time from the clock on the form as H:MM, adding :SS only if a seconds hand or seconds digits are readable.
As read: 4:24
